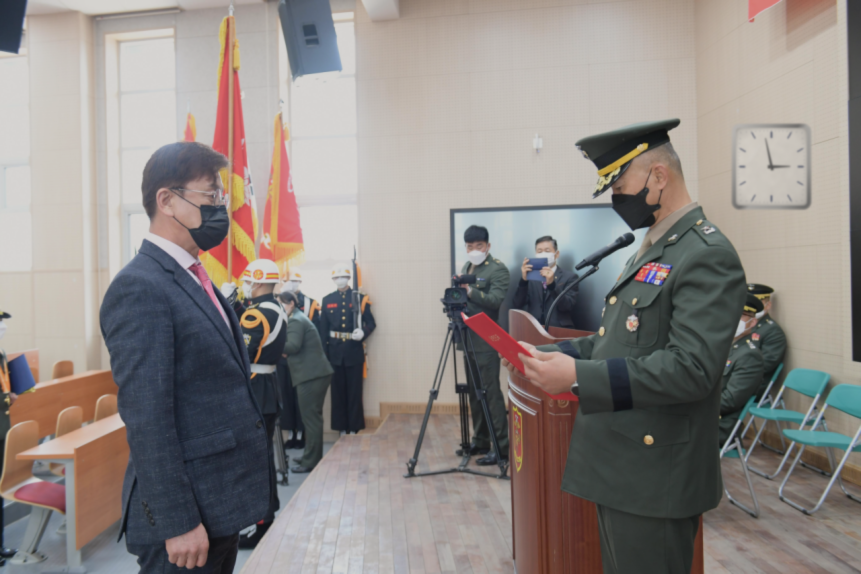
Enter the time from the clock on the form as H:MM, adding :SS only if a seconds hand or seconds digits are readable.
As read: 2:58
